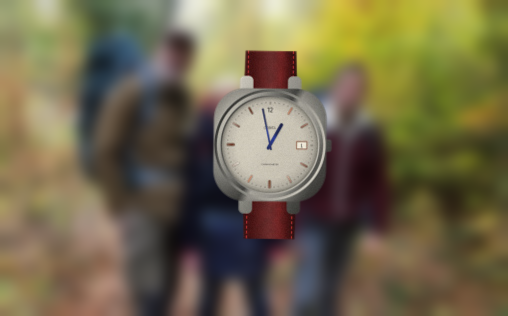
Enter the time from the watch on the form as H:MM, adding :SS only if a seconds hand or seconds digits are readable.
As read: 12:58
